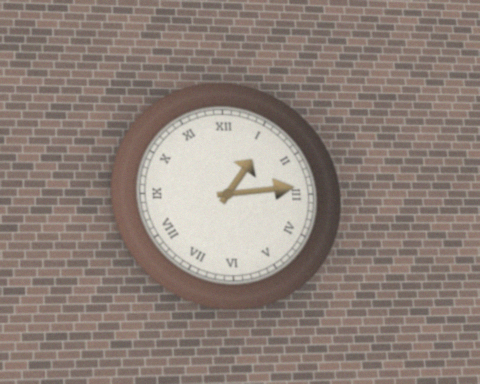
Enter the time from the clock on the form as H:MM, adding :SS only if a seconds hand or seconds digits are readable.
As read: 1:14
